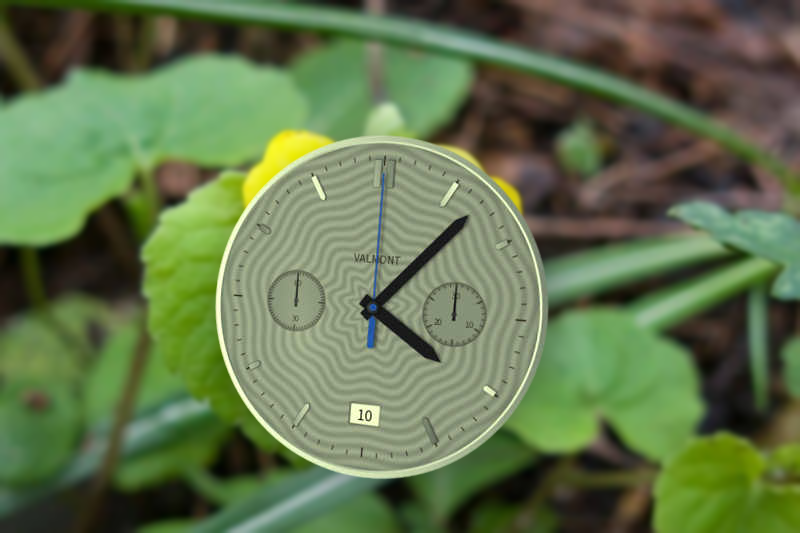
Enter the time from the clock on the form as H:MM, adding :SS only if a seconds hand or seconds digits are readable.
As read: 4:07
